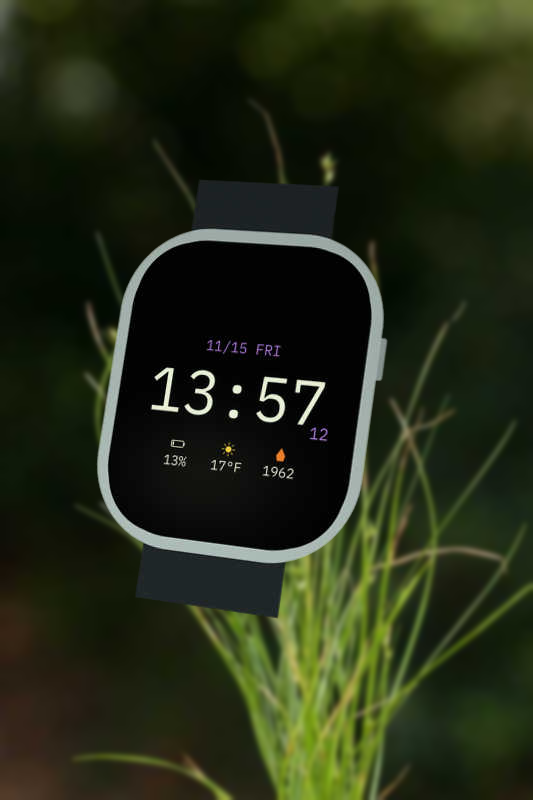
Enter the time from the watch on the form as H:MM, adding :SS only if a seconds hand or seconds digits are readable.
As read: 13:57:12
